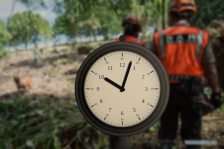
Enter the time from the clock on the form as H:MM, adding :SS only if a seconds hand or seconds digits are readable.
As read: 10:03
